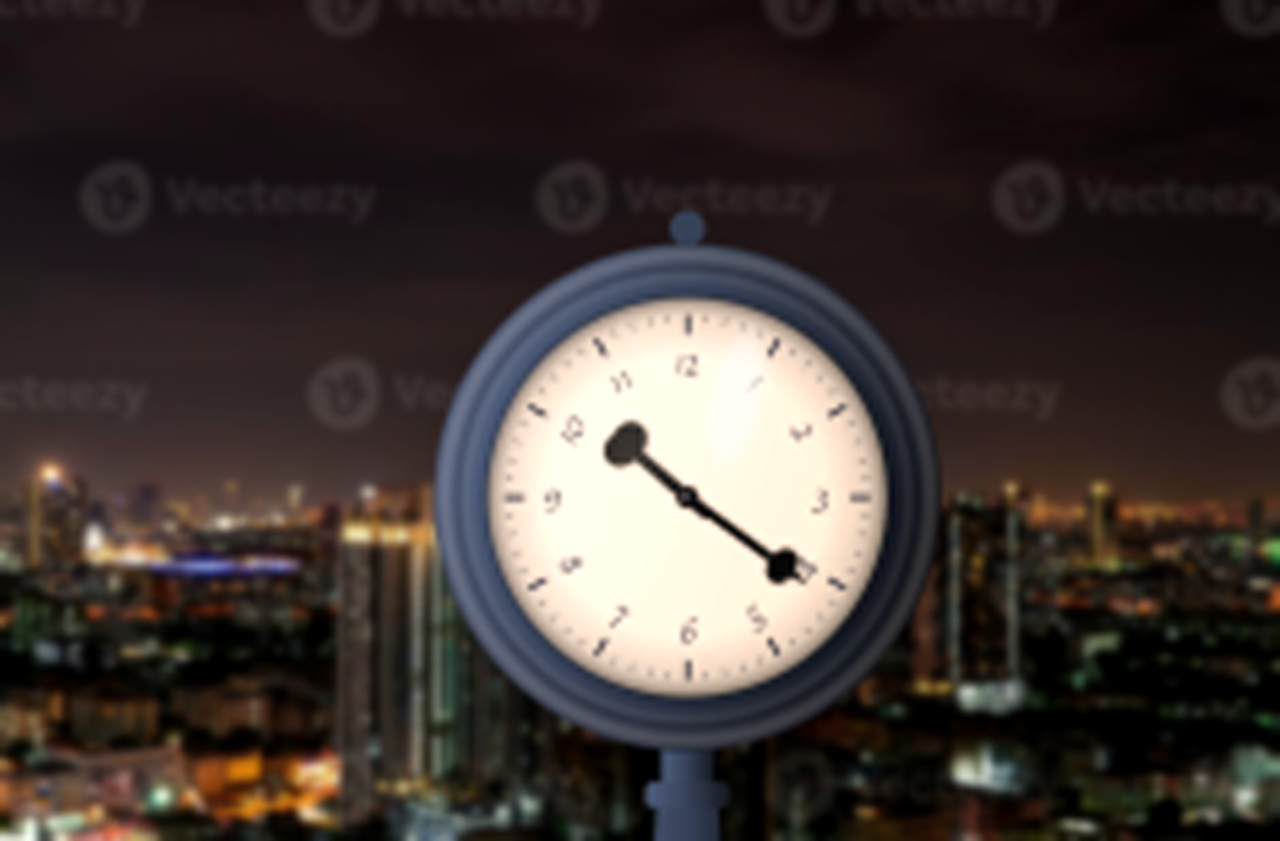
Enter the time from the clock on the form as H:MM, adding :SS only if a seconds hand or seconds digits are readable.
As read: 10:21
